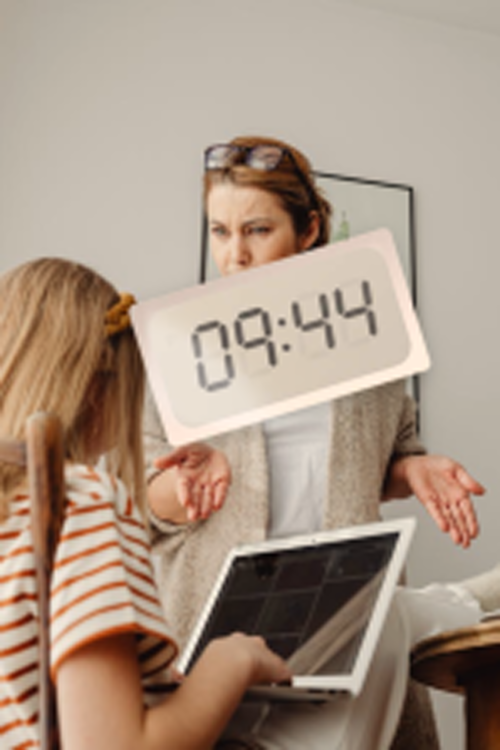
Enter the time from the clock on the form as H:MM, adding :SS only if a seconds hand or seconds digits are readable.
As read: 9:44
